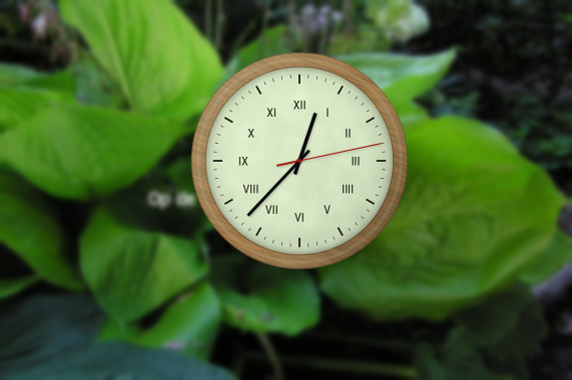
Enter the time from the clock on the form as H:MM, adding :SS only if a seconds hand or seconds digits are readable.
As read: 12:37:13
